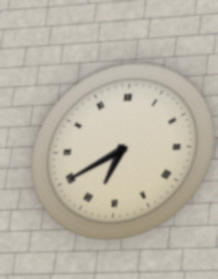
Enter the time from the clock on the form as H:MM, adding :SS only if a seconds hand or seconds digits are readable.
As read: 6:40
